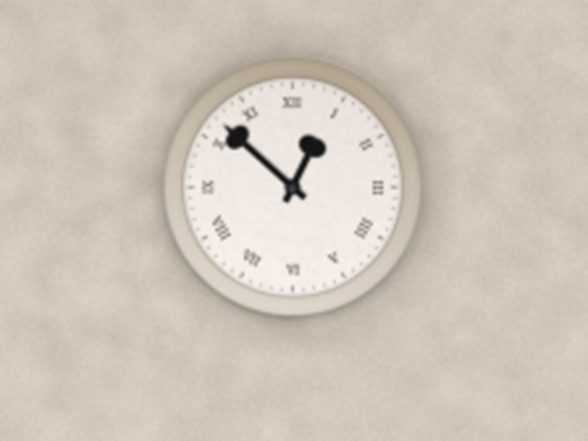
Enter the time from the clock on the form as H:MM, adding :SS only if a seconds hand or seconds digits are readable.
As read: 12:52
